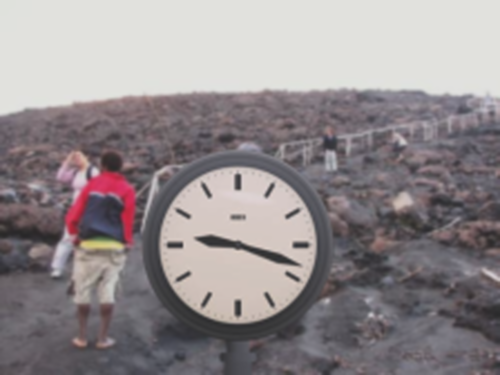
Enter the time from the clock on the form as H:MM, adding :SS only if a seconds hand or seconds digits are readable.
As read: 9:18
